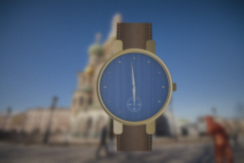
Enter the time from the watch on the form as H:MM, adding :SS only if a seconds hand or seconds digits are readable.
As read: 5:59
